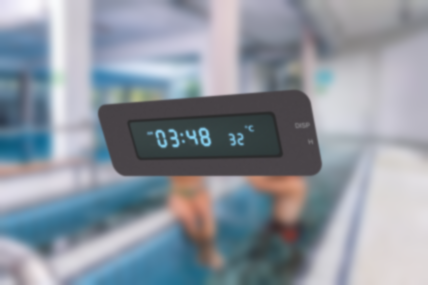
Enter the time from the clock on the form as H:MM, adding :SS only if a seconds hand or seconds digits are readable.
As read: 3:48
